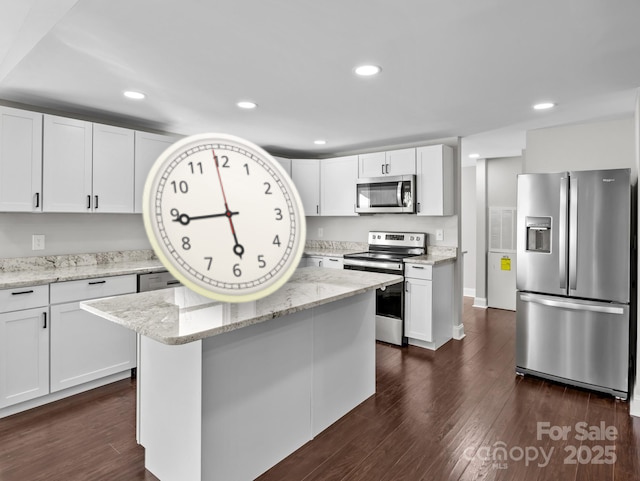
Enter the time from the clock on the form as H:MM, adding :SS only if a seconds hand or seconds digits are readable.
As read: 5:43:59
